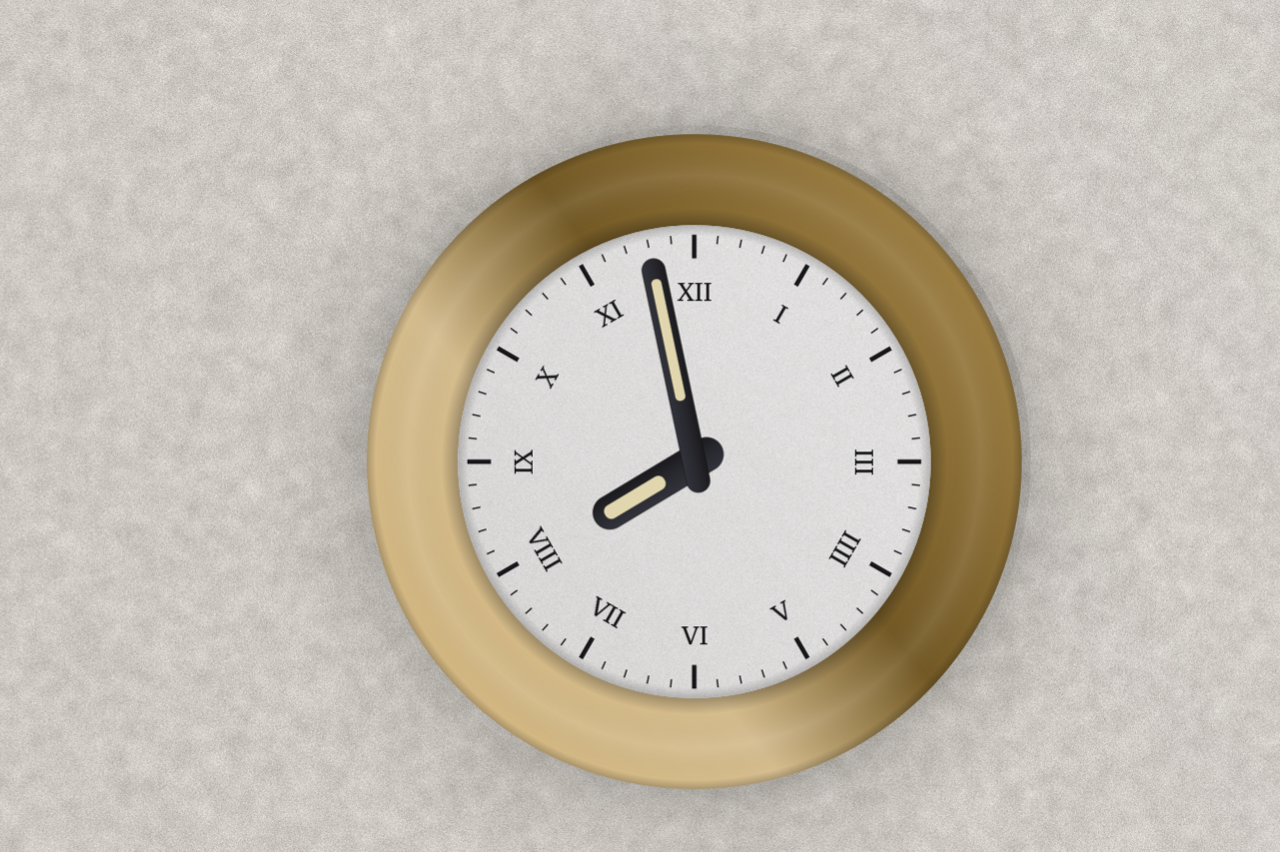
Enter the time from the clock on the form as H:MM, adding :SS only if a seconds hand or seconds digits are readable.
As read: 7:58
